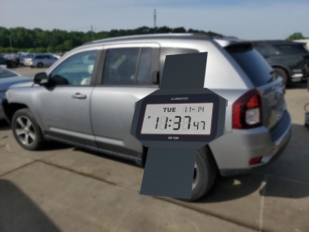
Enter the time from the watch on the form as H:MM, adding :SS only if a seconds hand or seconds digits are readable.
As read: 11:37:47
